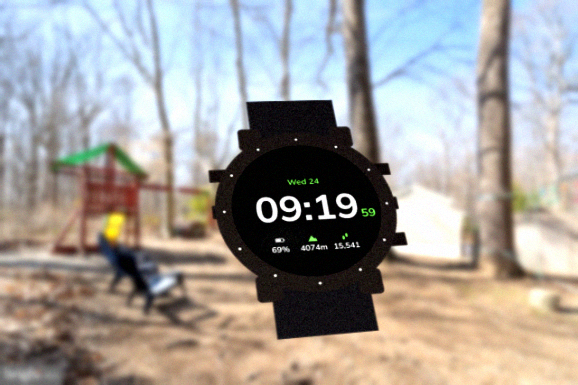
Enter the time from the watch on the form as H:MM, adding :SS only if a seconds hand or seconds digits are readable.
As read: 9:19:59
